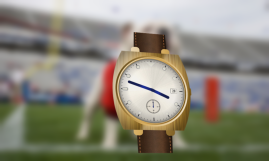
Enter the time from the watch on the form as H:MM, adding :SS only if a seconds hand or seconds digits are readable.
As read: 3:48
